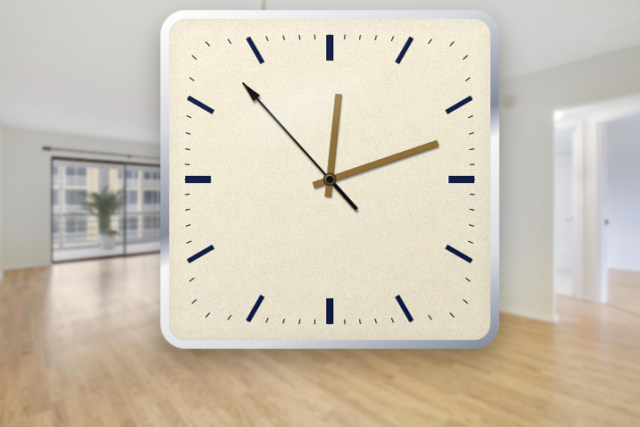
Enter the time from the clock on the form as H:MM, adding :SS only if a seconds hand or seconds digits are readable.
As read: 12:11:53
